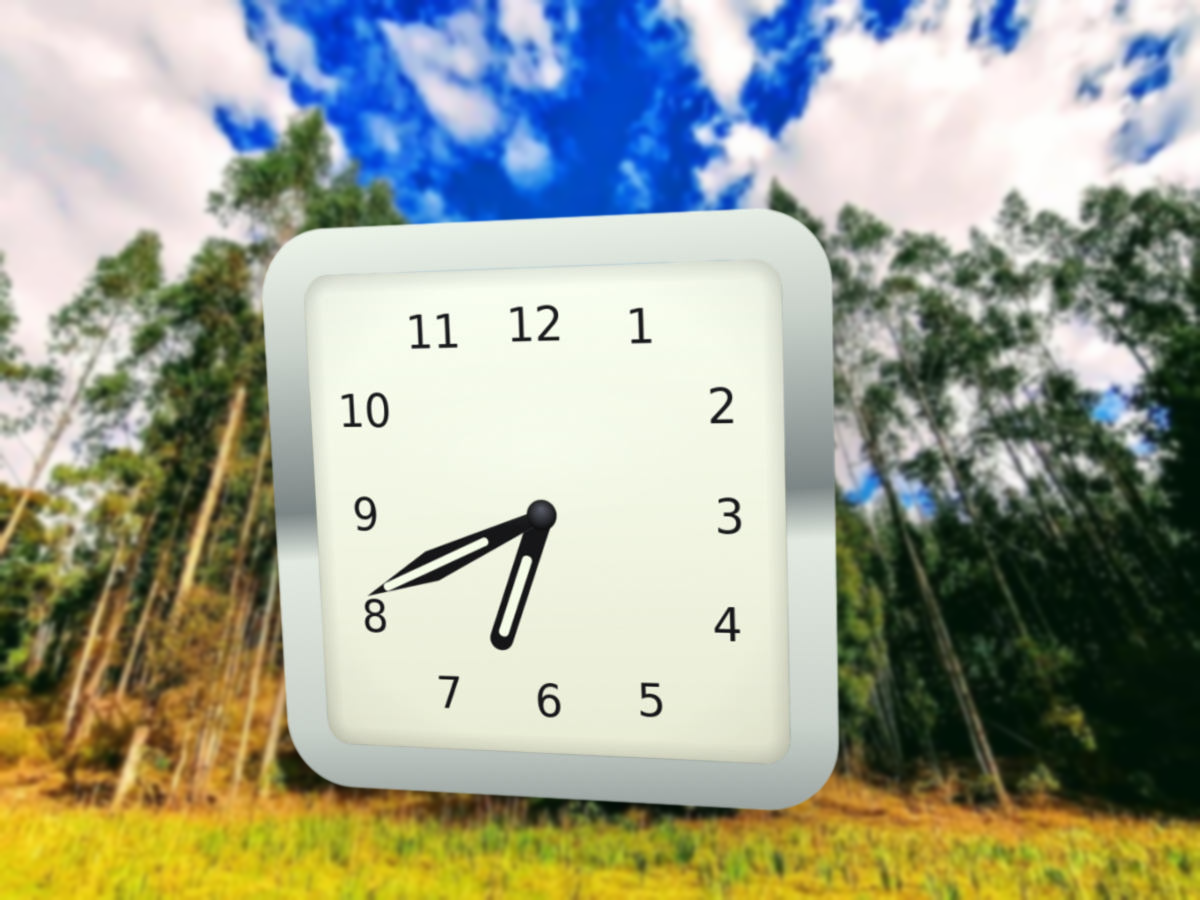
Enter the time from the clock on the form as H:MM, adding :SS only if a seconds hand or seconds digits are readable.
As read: 6:41
